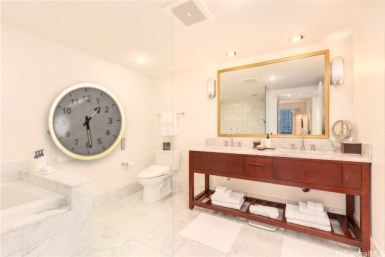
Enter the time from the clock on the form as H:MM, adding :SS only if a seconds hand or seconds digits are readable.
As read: 1:29
